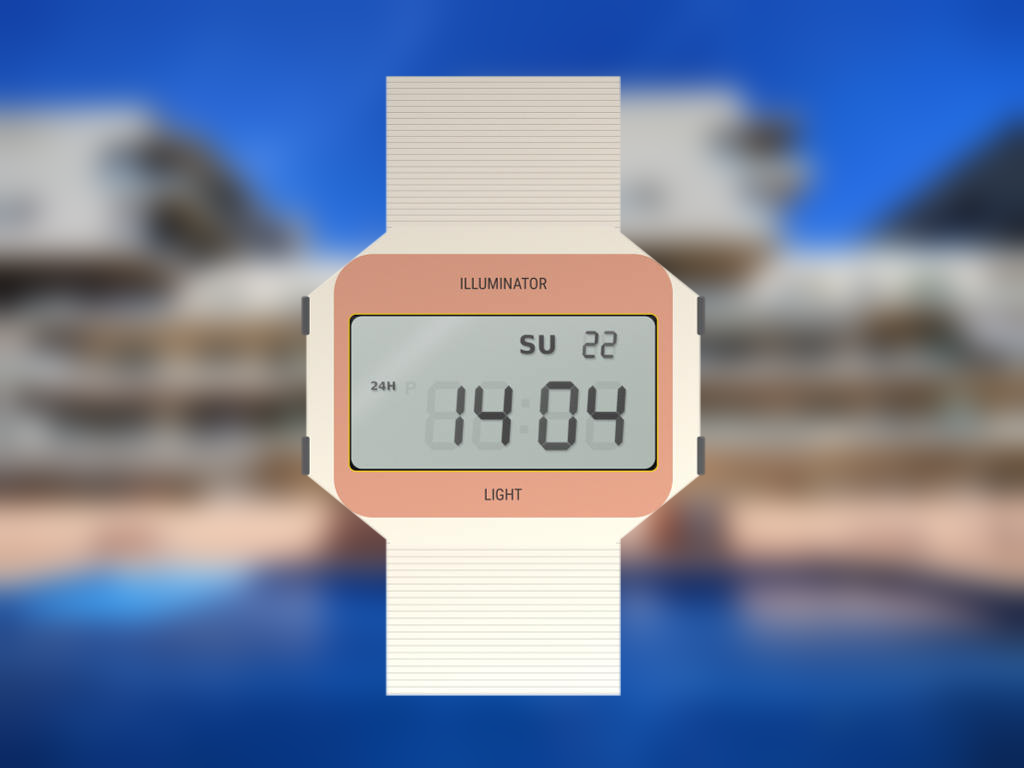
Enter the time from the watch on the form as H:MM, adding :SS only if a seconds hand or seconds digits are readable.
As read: 14:04
